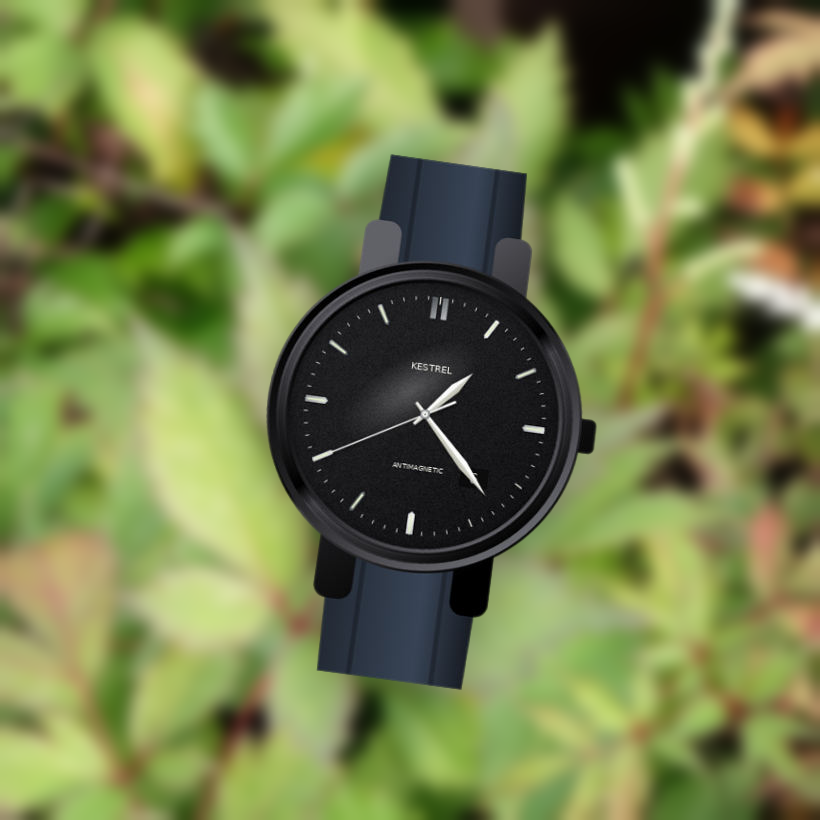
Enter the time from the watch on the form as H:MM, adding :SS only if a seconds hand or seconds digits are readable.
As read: 1:22:40
